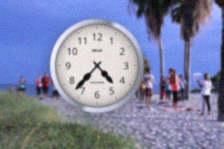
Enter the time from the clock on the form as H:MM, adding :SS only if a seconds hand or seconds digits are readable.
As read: 4:37
